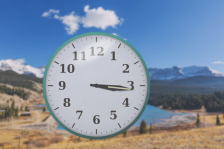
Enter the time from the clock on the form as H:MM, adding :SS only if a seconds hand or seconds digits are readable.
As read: 3:16
